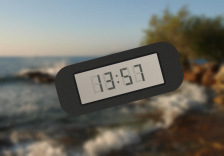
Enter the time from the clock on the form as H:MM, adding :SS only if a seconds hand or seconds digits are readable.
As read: 13:57
